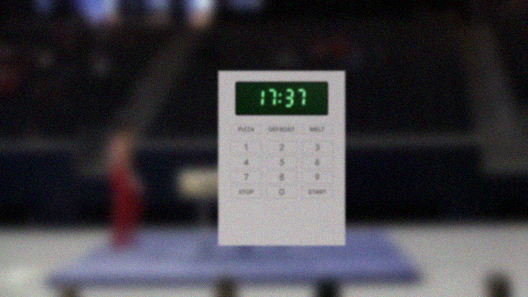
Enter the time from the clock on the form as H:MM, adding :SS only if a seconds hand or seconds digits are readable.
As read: 17:37
